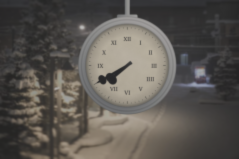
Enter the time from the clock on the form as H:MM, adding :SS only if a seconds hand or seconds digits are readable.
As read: 7:40
